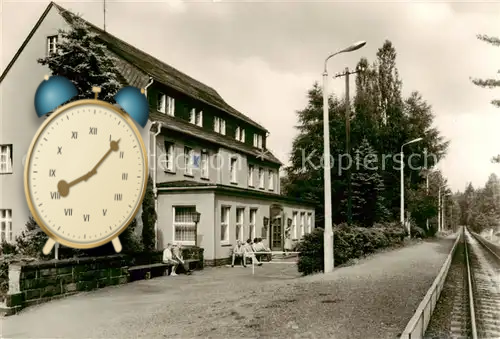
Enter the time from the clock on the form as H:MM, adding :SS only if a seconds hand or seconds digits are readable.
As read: 8:07
